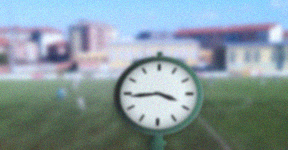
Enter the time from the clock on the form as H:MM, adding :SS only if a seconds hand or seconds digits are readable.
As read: 3:44
